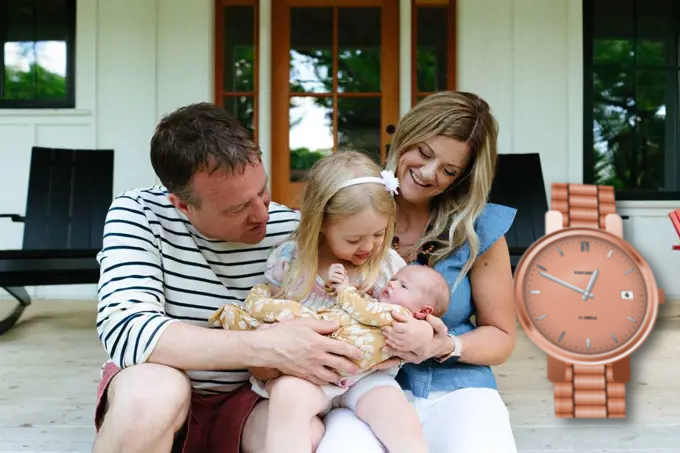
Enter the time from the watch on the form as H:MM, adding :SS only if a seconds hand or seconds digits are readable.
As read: 12:49
